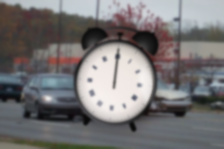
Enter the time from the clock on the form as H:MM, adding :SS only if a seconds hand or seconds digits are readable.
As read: 12:00
